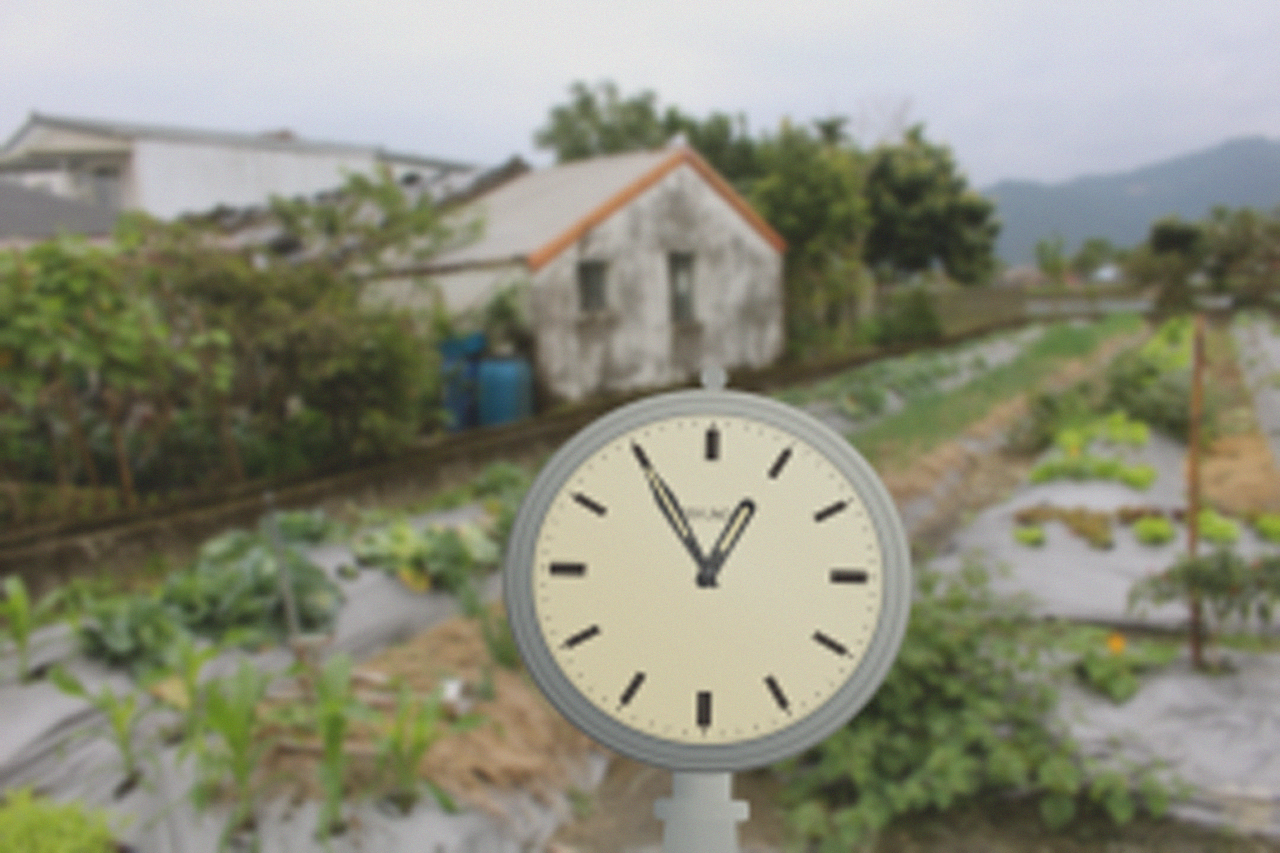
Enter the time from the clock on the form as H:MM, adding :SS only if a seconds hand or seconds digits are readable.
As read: 12:55
